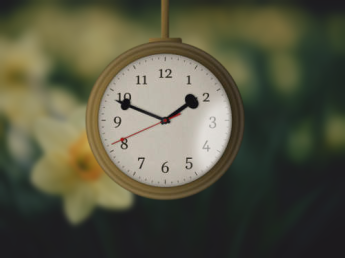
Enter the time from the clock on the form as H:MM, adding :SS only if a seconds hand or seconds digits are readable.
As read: 1:48:41
